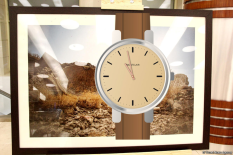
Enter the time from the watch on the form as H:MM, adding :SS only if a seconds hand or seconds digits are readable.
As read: 10:58
